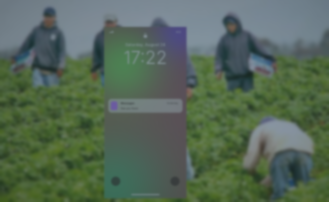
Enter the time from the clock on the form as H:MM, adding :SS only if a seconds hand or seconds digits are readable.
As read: 17:22
